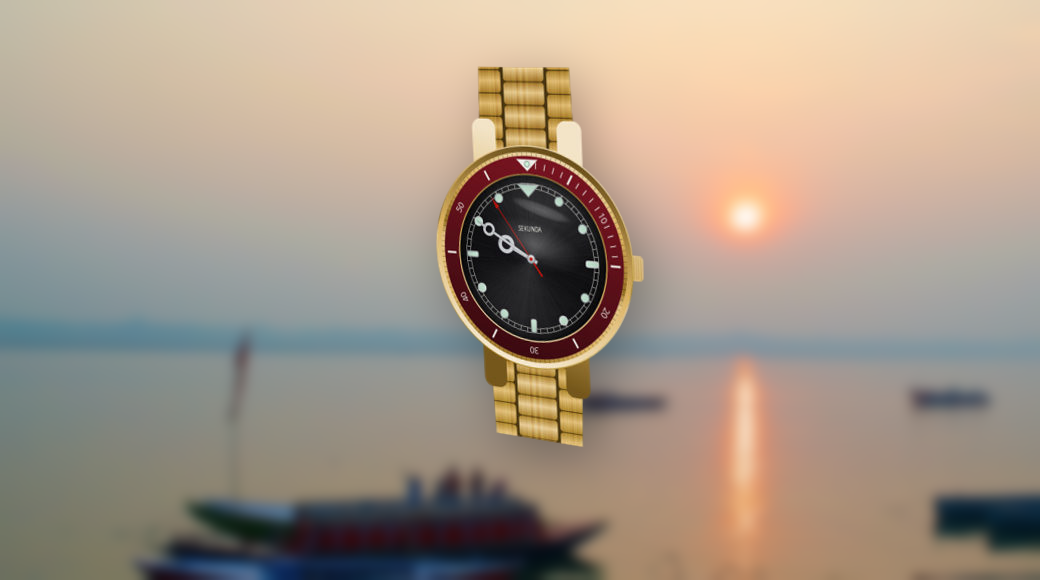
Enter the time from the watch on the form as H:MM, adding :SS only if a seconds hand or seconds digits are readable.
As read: 9:49:54
